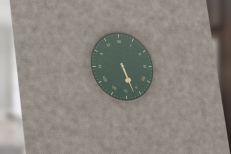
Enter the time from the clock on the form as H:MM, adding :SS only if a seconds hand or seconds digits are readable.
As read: 5:27
